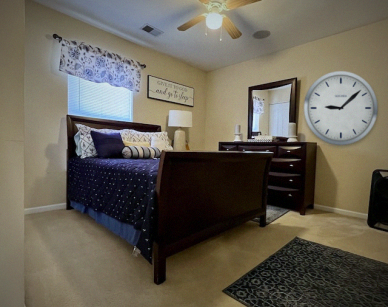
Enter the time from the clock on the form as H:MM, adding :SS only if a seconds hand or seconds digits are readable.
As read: 9:08
